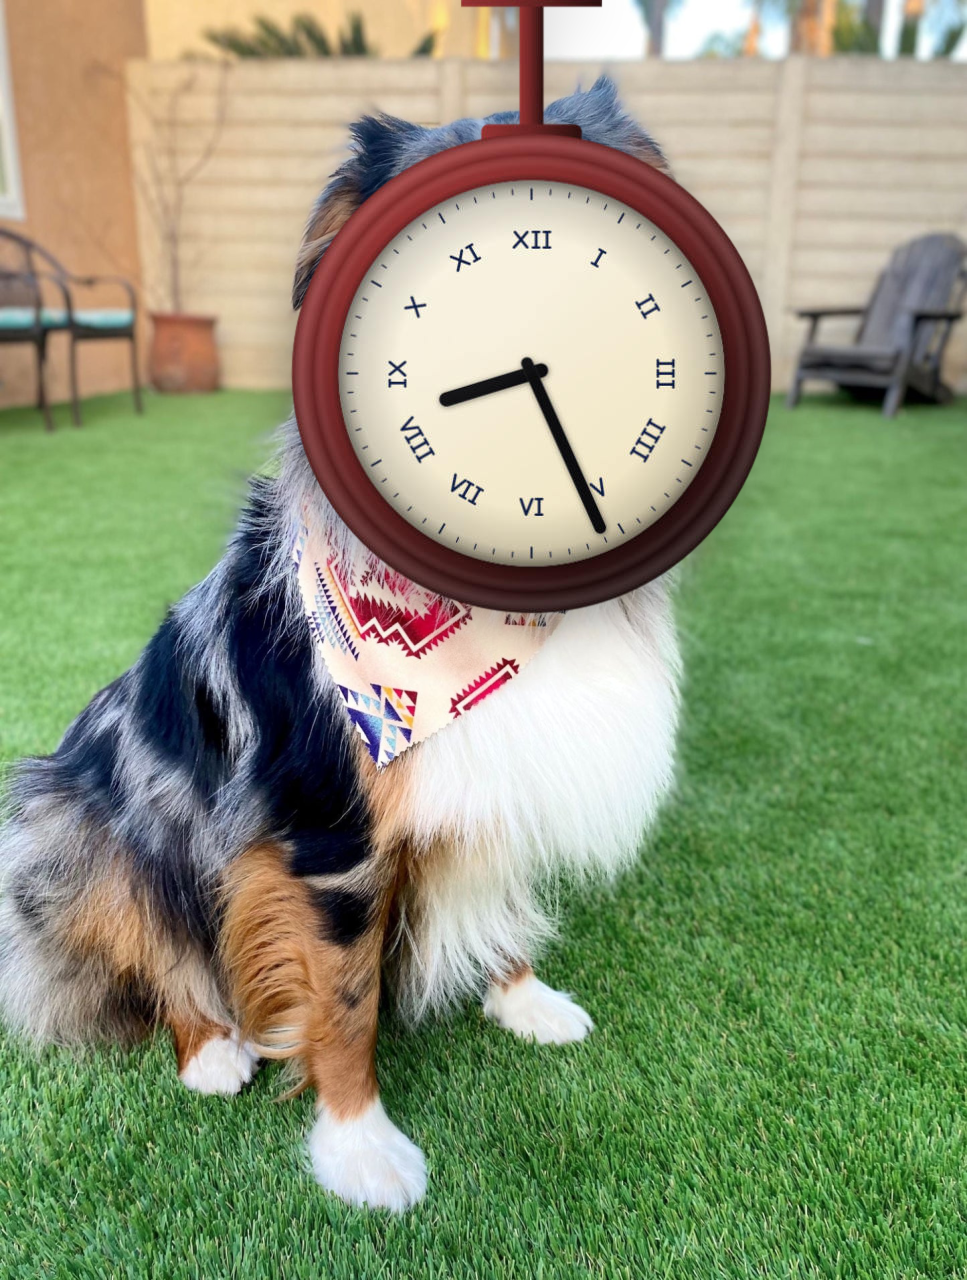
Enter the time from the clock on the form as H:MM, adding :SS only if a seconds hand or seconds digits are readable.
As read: 8:26
